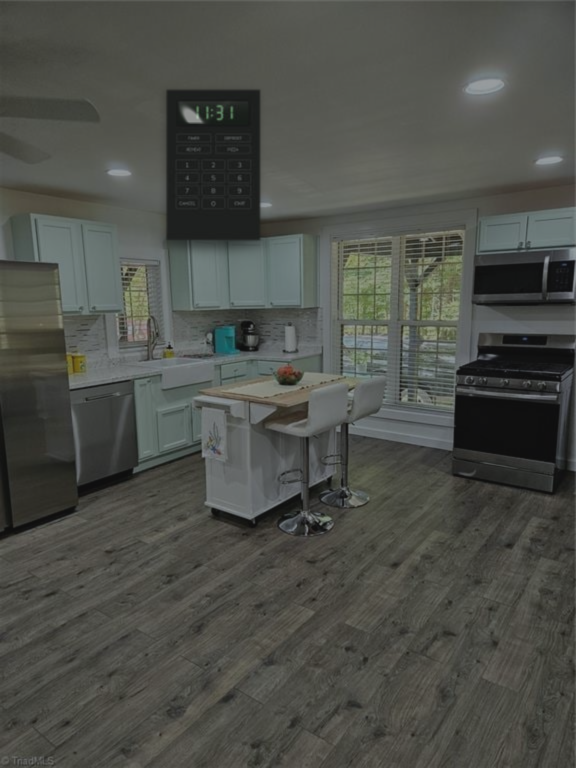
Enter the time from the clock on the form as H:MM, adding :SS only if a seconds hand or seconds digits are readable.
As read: 11:31
